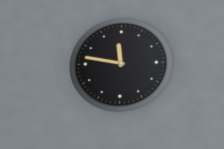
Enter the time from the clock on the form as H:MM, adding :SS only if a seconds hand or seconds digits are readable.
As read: 11:47
